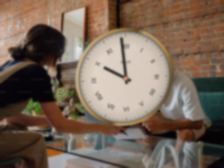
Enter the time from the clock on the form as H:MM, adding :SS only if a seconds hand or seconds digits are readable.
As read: 9:59
